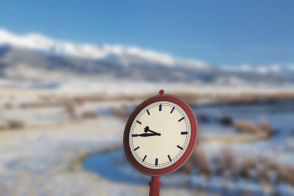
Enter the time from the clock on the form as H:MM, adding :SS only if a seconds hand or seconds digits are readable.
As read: 9:45
